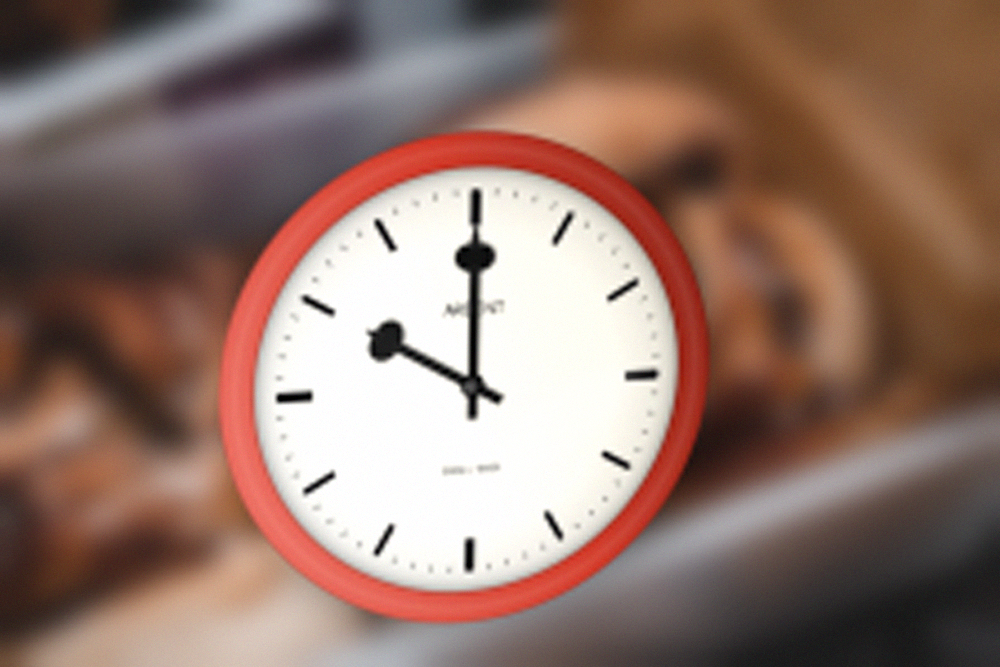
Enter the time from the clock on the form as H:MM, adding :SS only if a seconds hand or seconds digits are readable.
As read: 10:00
